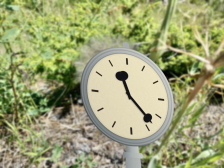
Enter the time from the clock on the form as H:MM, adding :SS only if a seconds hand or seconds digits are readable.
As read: 11:23
